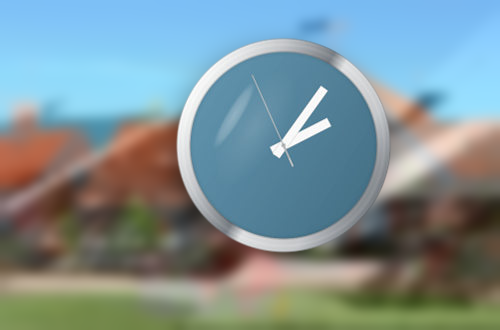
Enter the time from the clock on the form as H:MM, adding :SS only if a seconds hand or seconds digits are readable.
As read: 2:05:56
